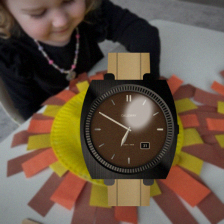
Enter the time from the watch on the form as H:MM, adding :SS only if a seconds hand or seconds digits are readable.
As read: 6:50
